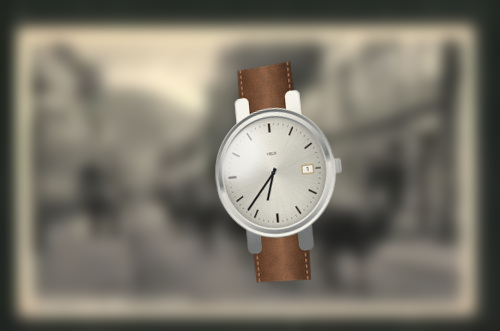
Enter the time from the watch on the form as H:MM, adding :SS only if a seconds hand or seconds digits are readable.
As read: 6:37
